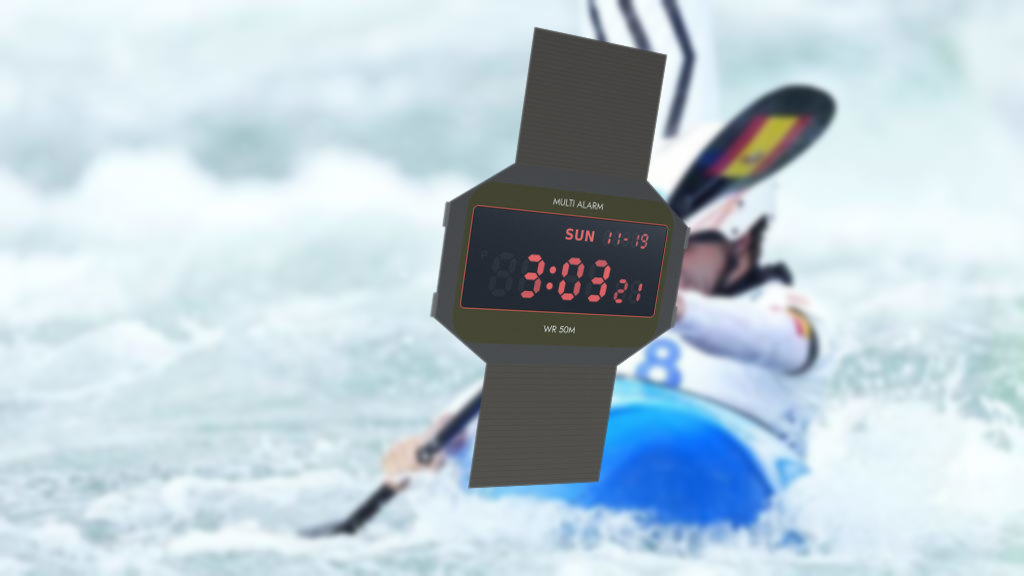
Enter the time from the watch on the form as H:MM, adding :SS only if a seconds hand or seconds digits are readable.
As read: 3:03:21
